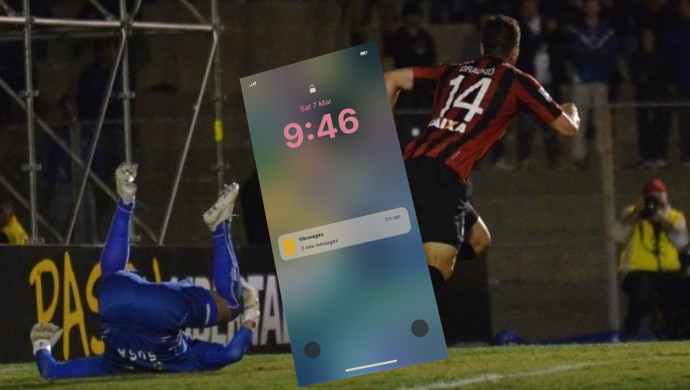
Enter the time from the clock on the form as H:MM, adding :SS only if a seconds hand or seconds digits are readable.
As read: 9:46
